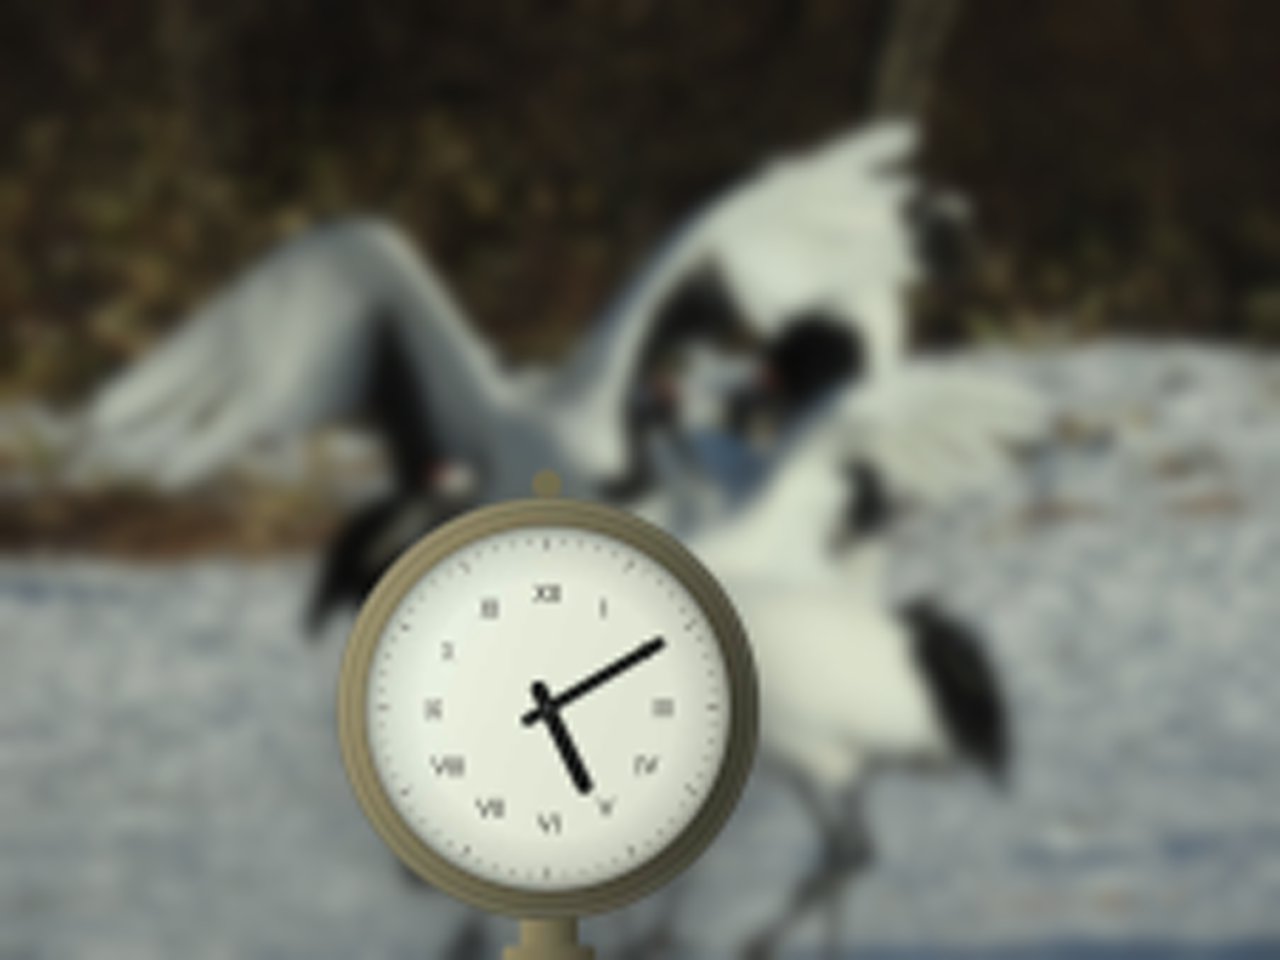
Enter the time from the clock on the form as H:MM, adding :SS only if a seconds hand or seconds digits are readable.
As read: 5:10
